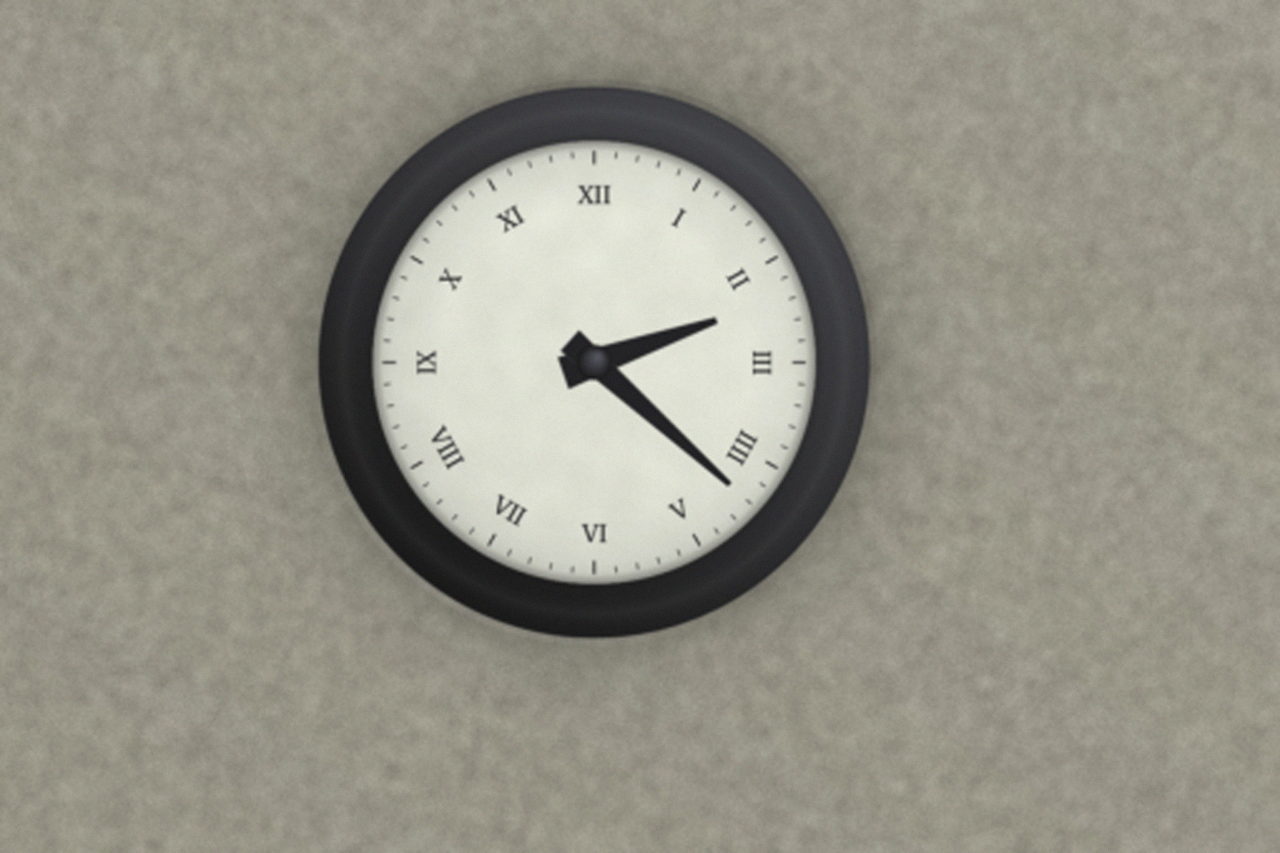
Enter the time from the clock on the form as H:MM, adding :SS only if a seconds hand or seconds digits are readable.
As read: 2:22
